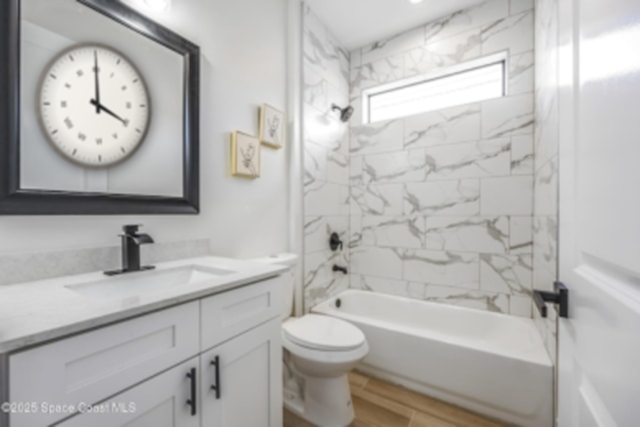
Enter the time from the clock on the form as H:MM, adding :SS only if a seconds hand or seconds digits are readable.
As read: 4:00
